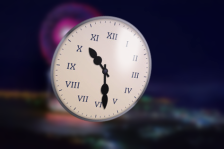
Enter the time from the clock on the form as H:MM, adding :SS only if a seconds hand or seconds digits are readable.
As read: 10:28
